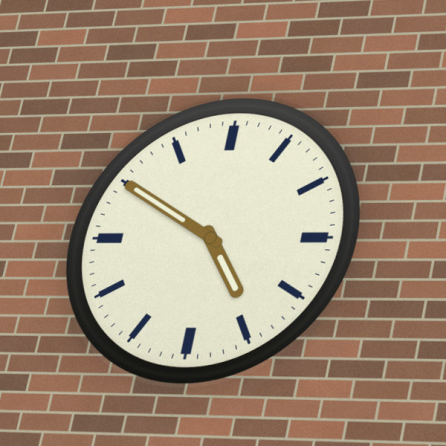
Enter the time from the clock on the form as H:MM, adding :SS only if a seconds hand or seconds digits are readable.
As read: 4:50
